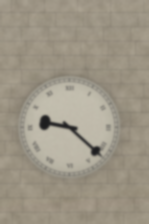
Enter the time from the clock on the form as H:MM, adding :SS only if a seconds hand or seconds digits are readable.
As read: 9:22
